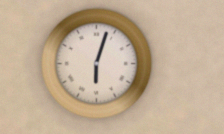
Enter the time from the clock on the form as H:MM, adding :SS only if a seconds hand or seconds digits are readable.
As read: 6:03
